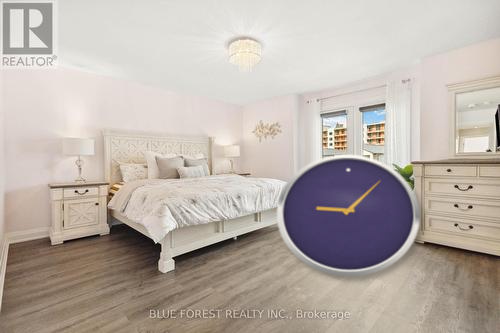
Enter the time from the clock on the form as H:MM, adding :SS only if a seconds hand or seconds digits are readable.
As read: 9:07
